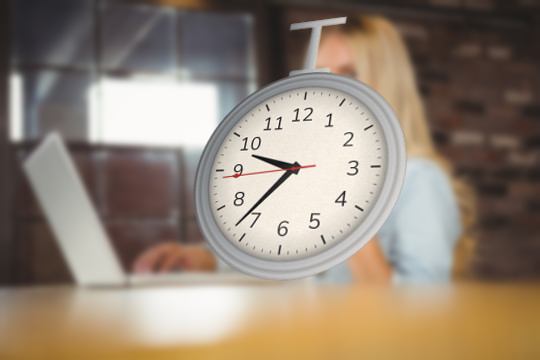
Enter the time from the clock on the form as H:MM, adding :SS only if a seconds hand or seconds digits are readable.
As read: 9:36:44
